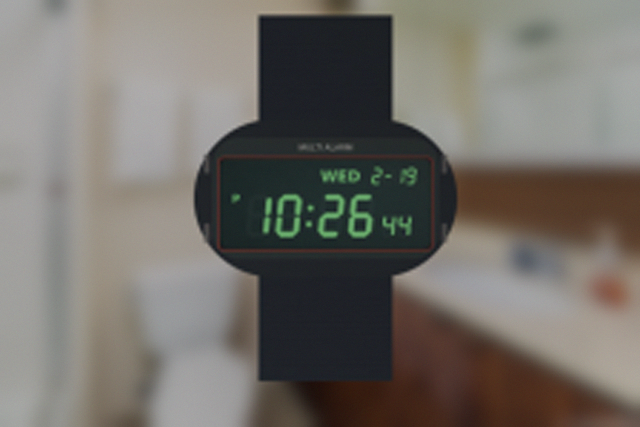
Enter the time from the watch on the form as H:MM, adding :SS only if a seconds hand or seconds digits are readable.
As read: 10:26:44
